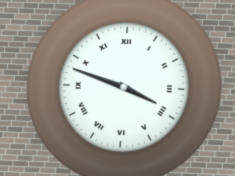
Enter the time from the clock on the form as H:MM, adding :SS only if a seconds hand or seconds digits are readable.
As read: 3:48
